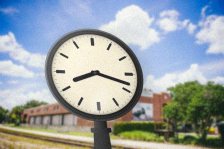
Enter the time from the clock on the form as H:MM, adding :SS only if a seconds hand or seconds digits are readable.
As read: 8:18
